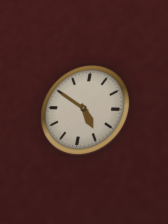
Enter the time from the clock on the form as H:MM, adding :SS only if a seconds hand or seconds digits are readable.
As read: 4:50
